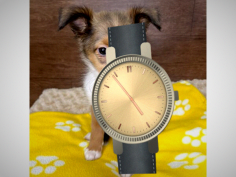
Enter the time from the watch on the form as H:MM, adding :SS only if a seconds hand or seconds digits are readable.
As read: 4:54
